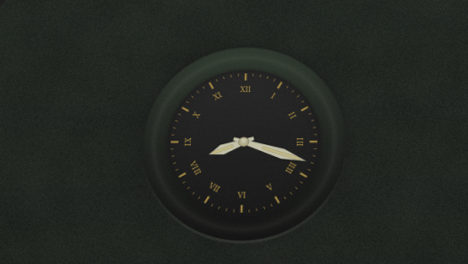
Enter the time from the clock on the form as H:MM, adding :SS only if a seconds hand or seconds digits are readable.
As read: 8:18
